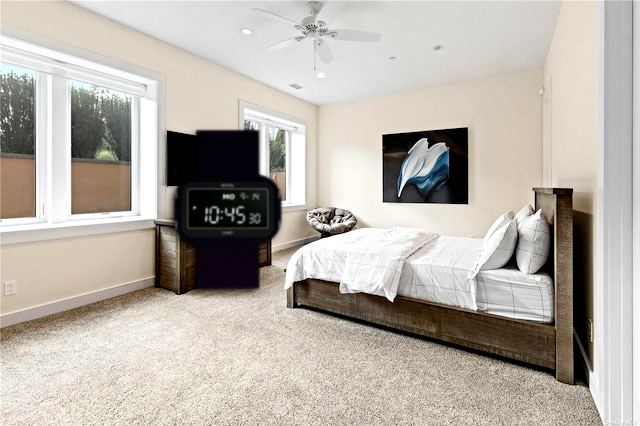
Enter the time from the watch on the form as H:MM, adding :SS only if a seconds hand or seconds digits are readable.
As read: 10:45
